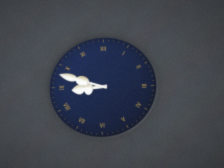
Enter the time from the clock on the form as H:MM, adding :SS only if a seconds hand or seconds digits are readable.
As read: 8:48
